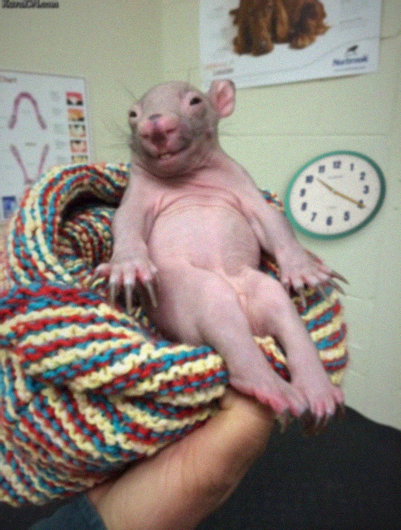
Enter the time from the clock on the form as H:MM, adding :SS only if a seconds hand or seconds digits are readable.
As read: 10:20
